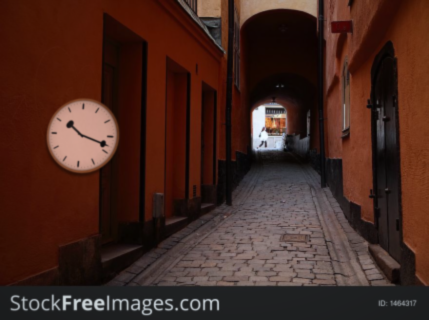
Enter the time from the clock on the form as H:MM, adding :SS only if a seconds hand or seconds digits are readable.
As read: 10:18
